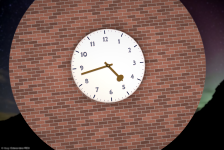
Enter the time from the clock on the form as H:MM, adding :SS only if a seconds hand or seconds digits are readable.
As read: 4:43
